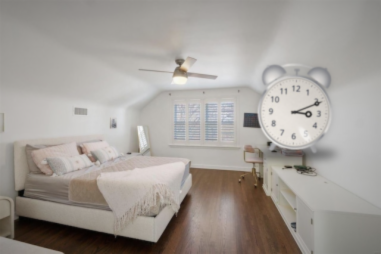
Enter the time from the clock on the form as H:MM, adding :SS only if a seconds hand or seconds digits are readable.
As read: 3:11
